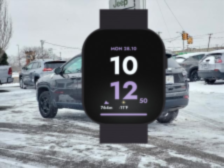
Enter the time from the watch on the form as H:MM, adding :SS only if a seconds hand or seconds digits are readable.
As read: 10:12
